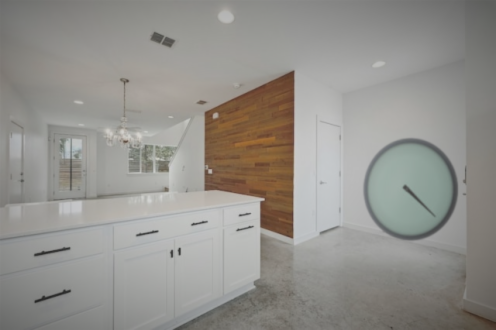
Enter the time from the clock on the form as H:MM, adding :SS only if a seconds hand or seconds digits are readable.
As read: 4:22
